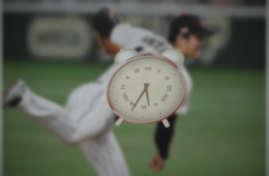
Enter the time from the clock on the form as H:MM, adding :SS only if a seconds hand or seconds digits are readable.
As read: 5:34
